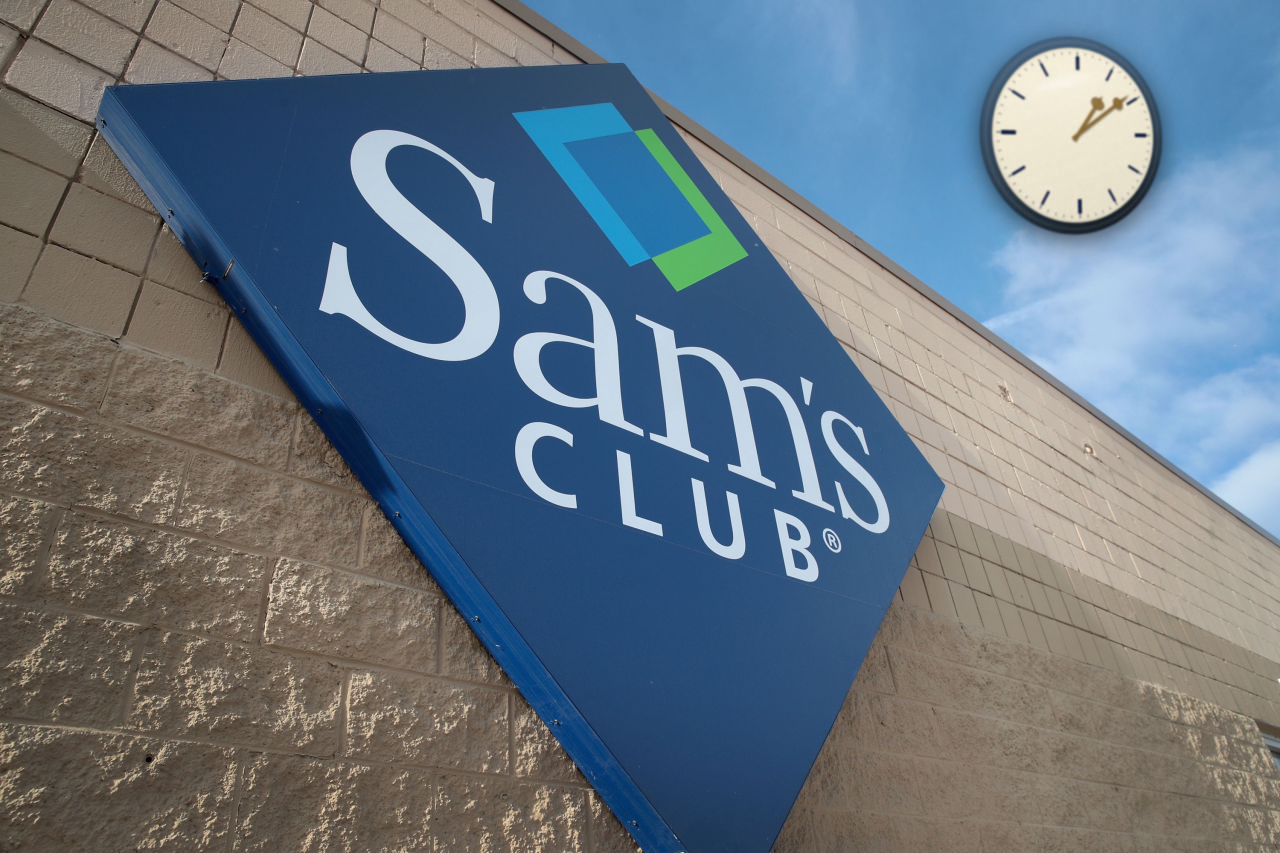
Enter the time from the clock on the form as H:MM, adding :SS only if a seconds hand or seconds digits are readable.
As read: 1:09
